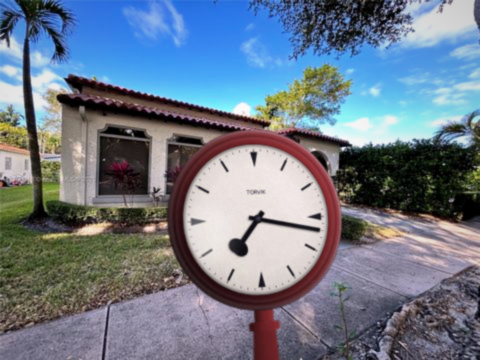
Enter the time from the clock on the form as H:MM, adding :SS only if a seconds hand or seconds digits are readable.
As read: 7:17
